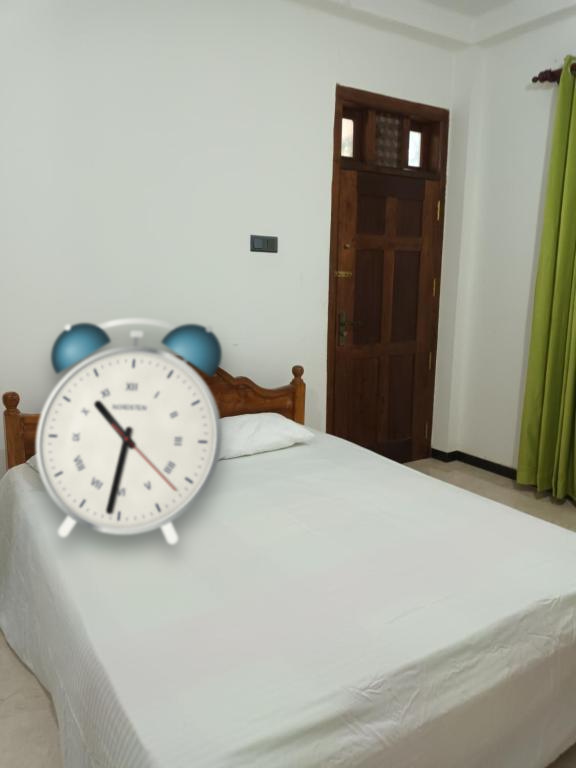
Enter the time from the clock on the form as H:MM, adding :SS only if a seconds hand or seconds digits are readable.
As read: 10:31:22
